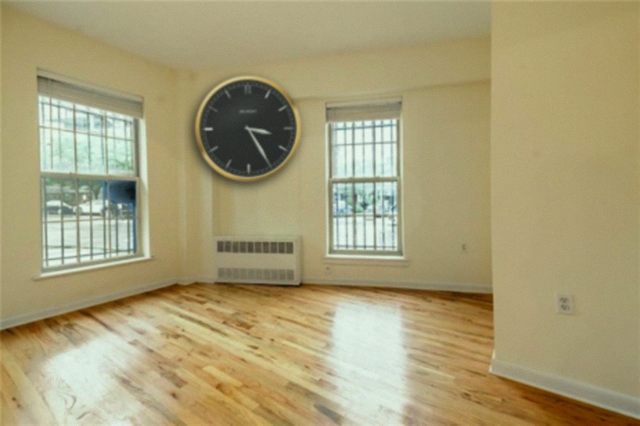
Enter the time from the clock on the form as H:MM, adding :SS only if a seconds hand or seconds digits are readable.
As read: 3:25
